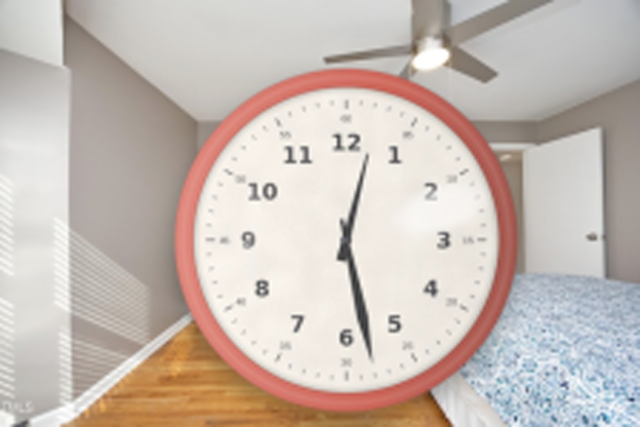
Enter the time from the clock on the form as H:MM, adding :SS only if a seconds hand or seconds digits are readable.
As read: 12:28
